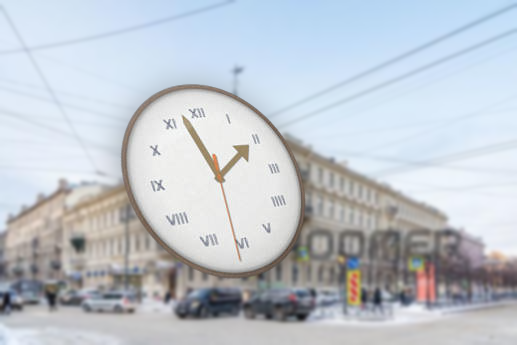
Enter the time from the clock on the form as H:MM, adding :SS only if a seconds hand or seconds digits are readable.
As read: 1:57:31
